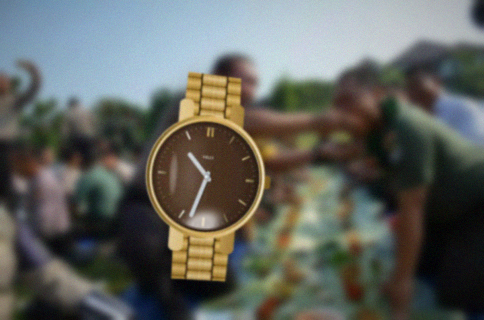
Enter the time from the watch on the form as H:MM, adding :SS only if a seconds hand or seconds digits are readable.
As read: 10:33
